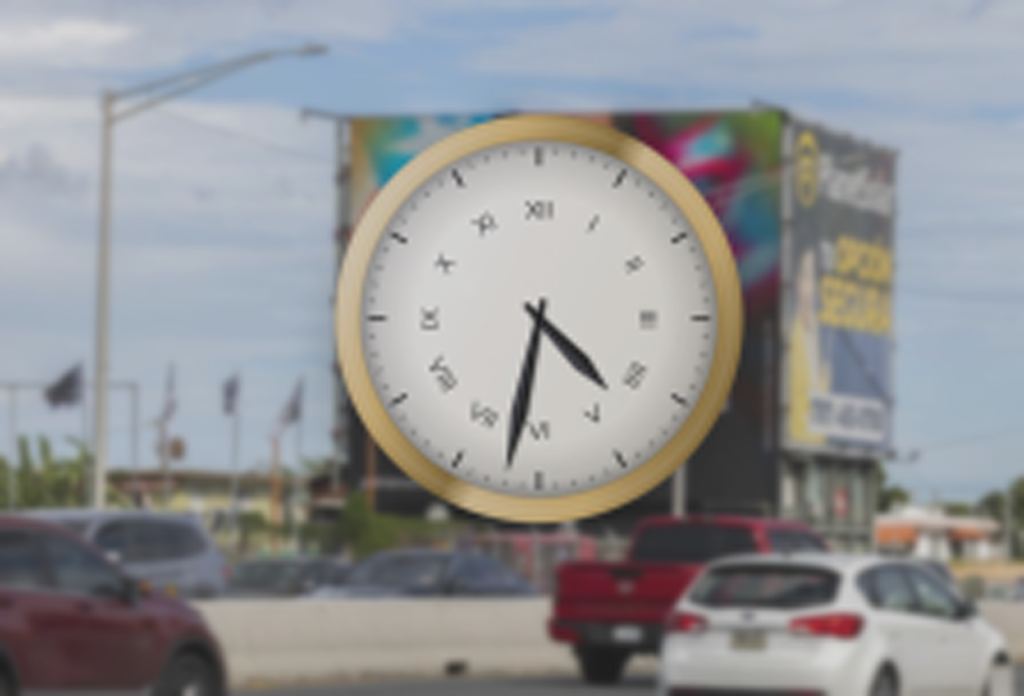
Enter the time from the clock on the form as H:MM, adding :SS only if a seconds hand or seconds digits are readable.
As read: 4:32
